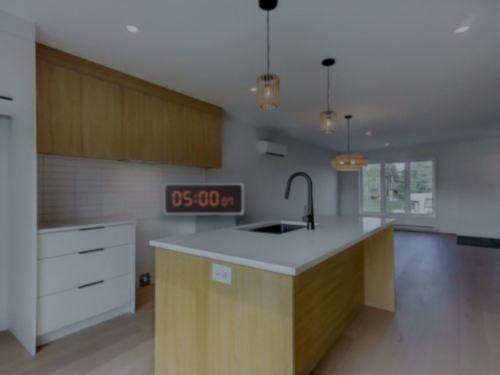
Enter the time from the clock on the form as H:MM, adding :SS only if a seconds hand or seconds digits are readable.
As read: 5:00
